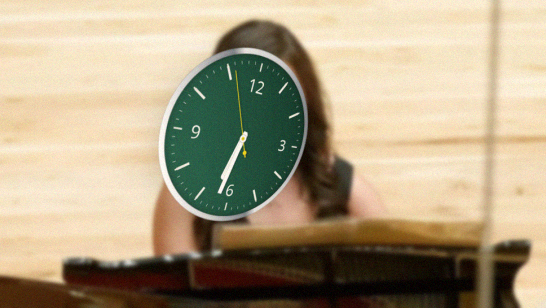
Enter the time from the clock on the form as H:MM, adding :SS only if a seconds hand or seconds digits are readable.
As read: 6:31:56
